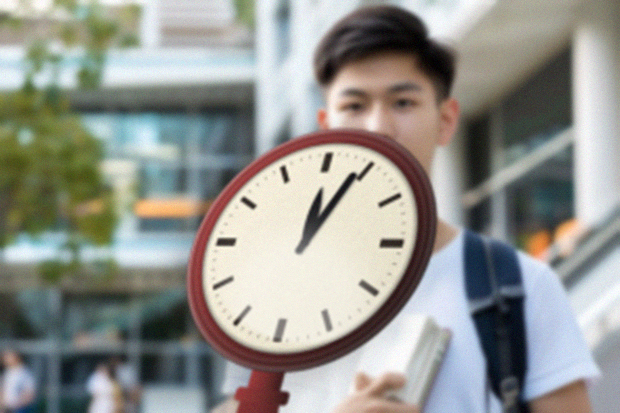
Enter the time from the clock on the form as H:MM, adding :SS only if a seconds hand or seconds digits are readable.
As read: 12:04
